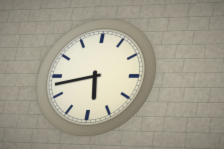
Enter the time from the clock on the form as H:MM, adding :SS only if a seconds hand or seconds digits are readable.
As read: 5:43
